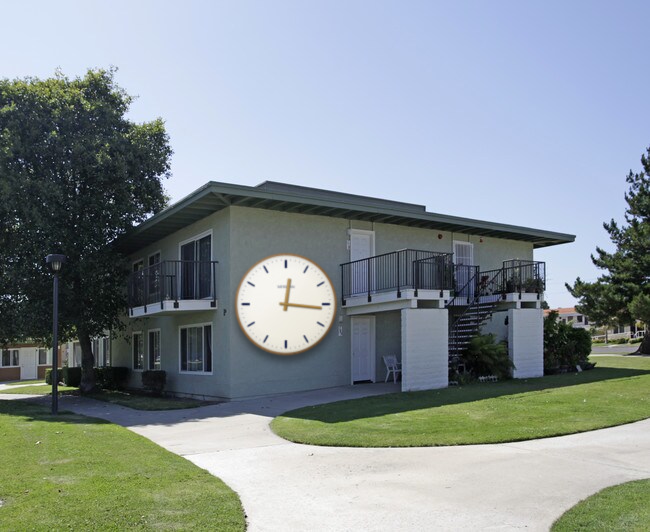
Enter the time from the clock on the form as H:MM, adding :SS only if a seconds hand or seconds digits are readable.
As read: 12:16
